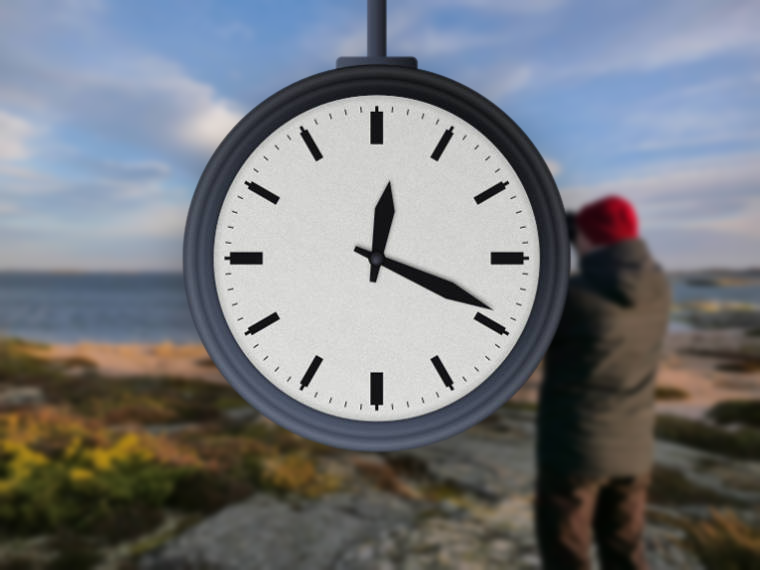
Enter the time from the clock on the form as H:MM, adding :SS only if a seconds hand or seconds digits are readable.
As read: 12:19
